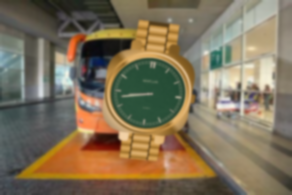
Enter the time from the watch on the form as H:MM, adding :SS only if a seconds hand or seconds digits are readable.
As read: 8:43
